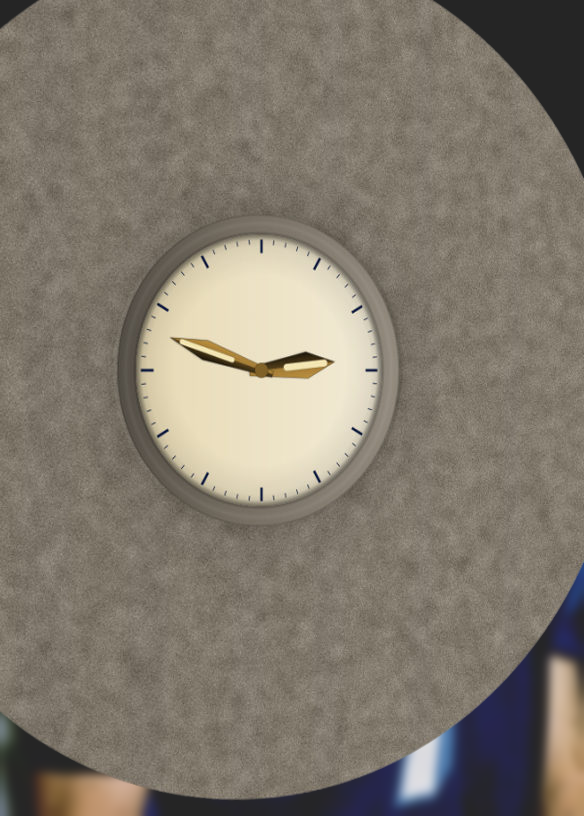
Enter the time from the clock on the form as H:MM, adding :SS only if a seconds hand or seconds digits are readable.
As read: 2:48
